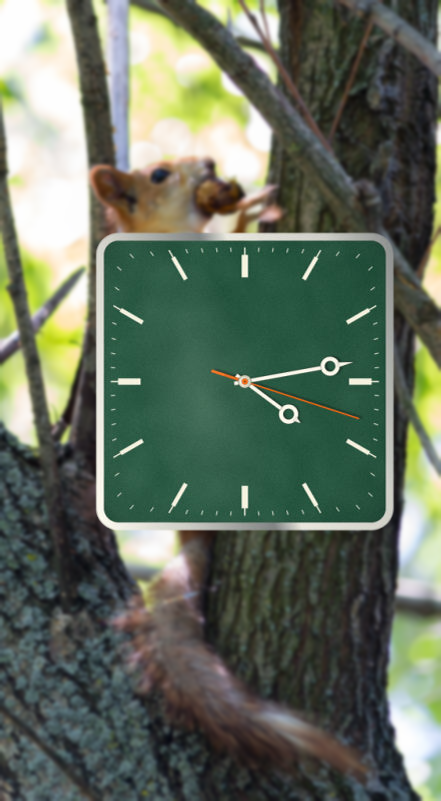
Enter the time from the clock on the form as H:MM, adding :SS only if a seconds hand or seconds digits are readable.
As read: 4:13:18
